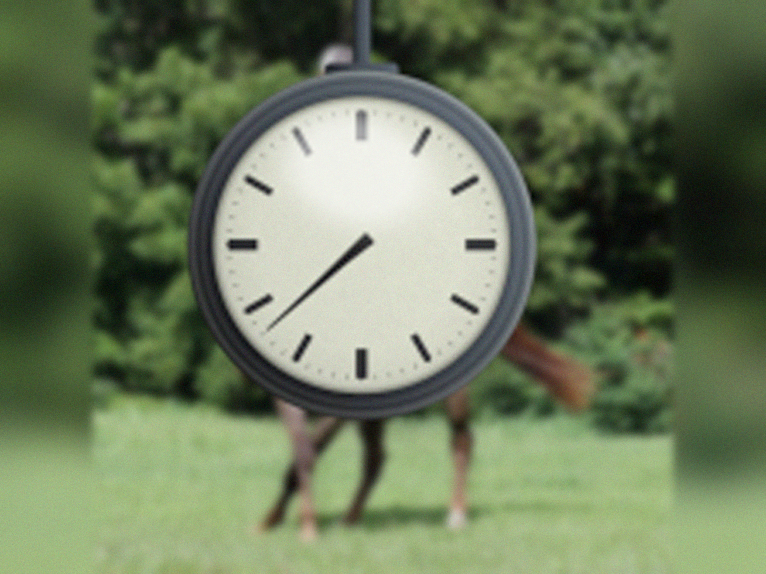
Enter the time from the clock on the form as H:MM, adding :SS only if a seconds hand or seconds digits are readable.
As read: 7:38
